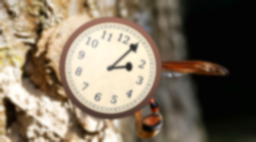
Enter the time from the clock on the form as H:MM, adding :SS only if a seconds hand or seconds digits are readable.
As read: 2:04
